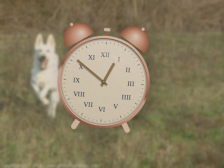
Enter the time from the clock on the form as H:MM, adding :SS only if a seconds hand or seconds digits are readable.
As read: 12:51
